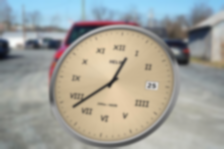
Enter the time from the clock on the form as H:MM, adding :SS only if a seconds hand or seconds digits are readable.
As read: 12:38
